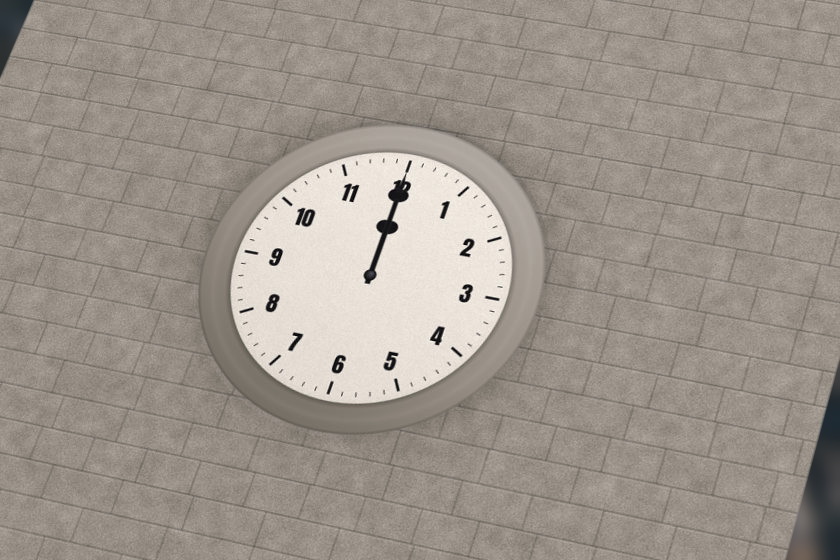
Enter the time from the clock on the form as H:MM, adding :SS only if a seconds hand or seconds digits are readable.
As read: 12:00
